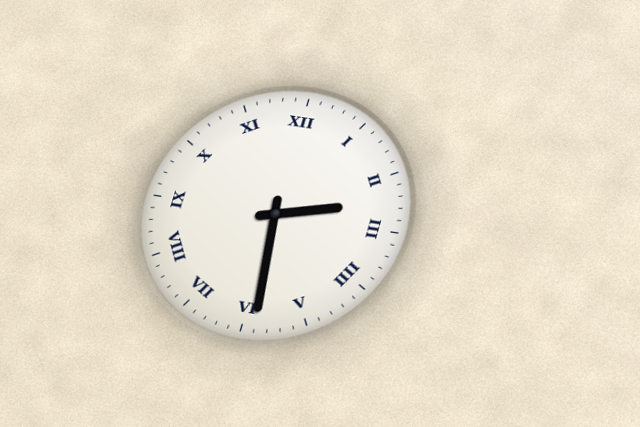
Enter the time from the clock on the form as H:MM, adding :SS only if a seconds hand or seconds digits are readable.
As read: 2:29
